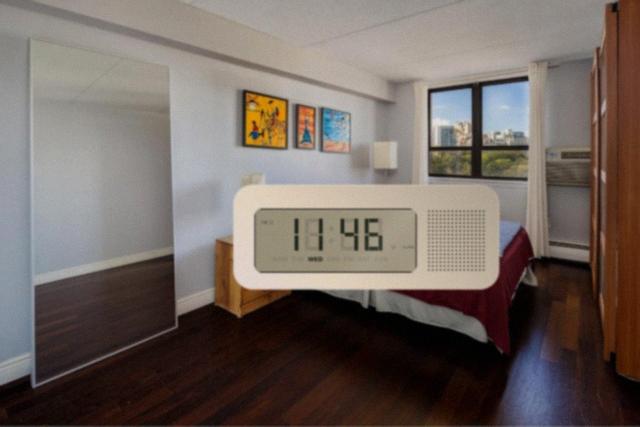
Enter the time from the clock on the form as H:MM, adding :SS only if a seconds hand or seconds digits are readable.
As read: 11:46
